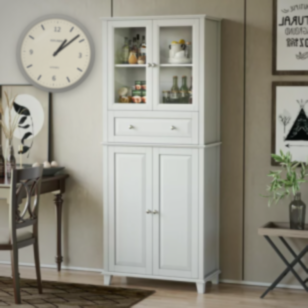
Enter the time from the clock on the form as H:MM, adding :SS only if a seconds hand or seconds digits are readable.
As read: 1:08
